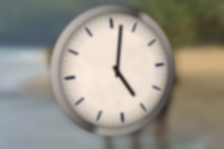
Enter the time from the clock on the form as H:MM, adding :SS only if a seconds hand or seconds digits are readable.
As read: 5:02
